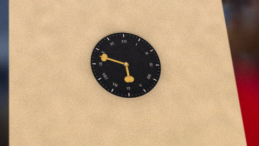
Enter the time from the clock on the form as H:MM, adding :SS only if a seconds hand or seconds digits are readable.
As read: 5:48
